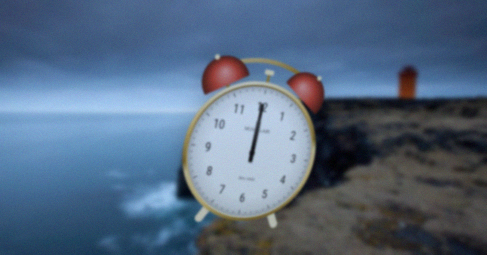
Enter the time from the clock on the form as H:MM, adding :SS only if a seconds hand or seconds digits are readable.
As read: 12:00
